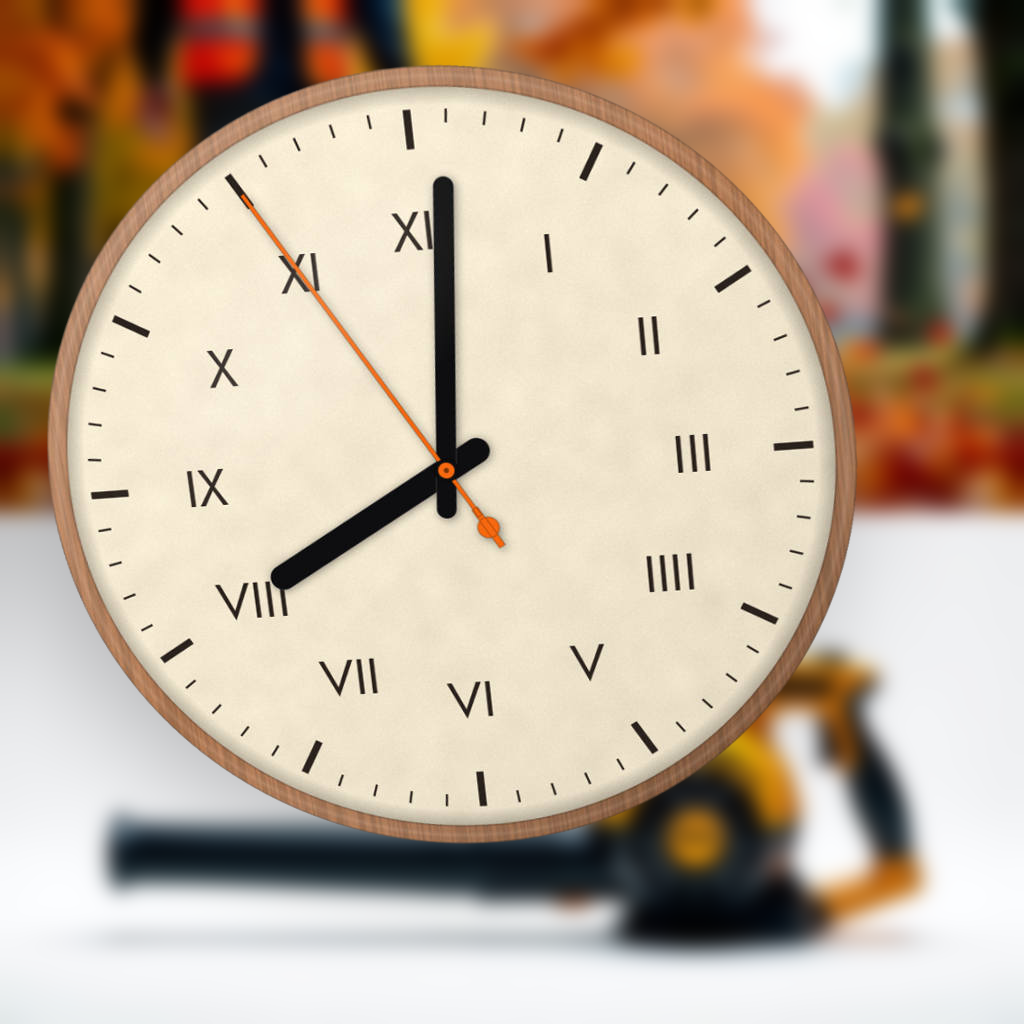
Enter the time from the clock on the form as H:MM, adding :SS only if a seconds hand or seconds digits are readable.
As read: 8:00:55
